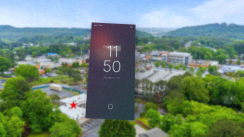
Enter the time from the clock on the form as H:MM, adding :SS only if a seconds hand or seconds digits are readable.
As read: 11:50
